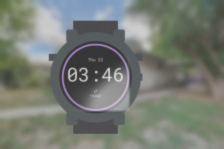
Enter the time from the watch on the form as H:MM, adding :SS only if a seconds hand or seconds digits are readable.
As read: 3:46
